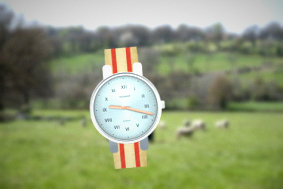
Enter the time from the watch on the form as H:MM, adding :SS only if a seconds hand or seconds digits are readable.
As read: 9:18
